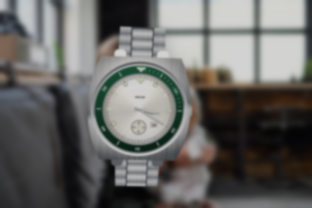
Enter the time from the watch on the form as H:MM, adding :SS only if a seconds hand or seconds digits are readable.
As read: 3:20
